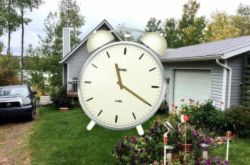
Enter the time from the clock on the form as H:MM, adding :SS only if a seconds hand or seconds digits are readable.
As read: 11:20
